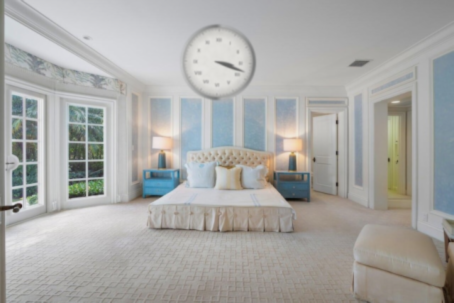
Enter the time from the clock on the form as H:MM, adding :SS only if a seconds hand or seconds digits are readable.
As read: 3:18
